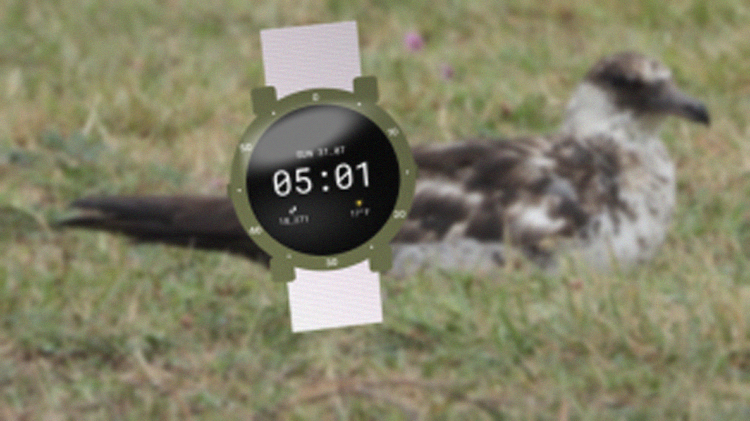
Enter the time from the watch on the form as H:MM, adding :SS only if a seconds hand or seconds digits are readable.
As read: 5:01
